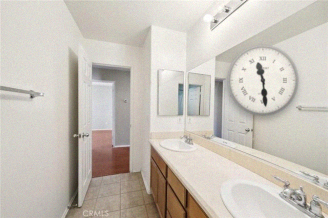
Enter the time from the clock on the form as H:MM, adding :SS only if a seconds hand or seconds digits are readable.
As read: 11:29
